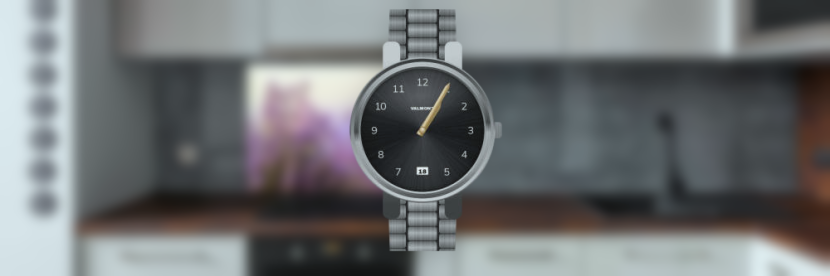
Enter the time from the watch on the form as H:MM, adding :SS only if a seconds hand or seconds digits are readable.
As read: 1:05
